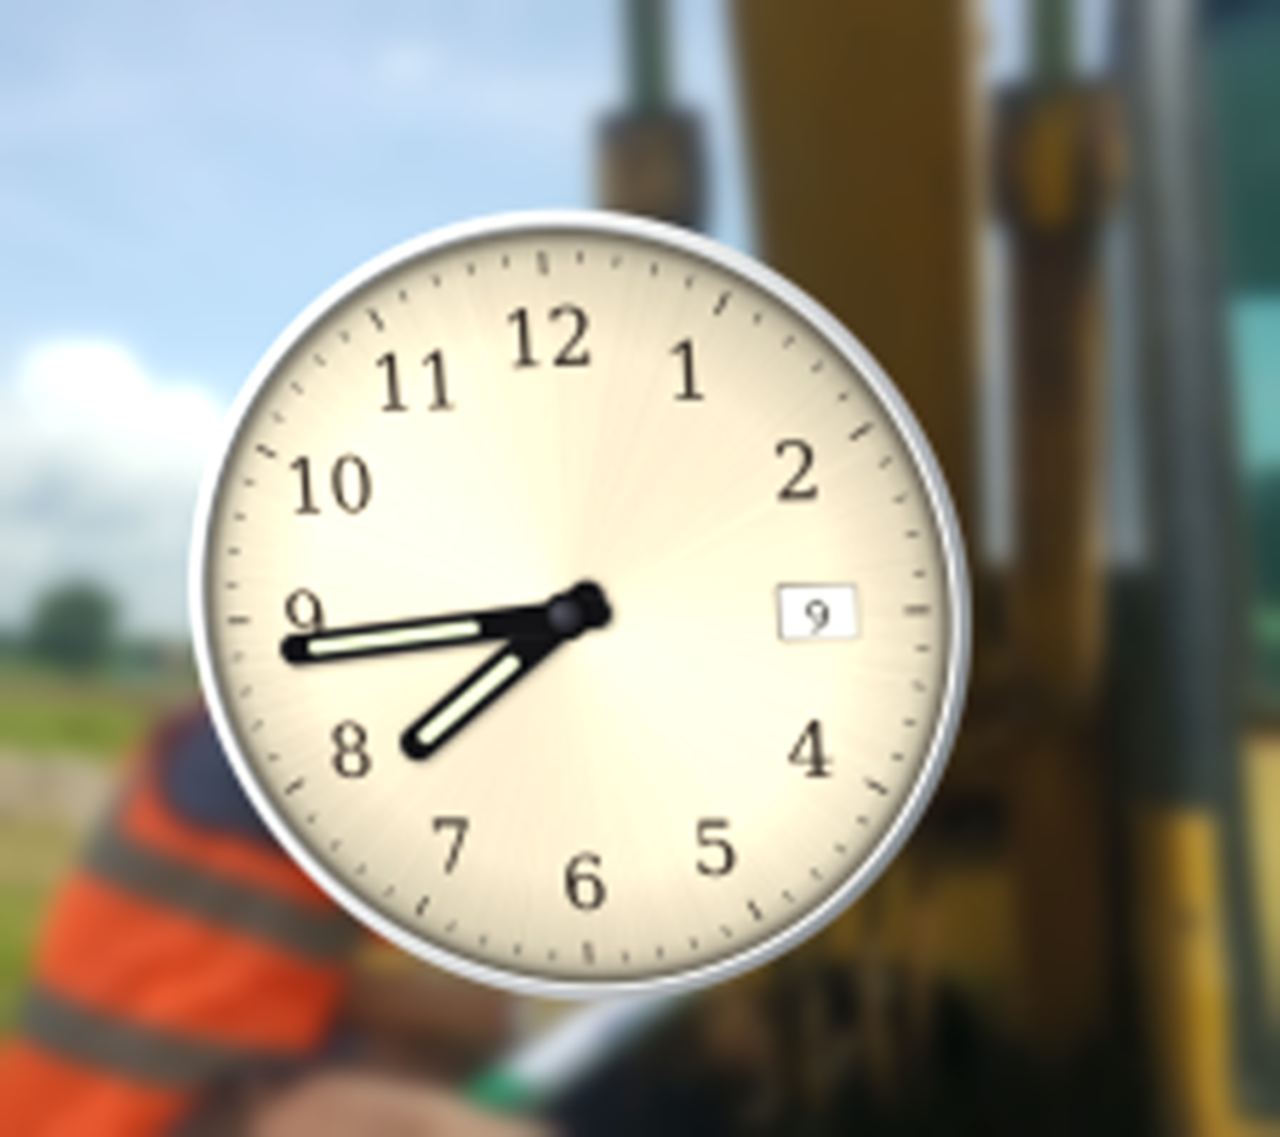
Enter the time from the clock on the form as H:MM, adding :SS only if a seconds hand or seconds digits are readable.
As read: 7:44
